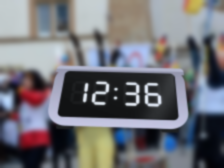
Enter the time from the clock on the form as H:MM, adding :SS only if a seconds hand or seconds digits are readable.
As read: 12:36
